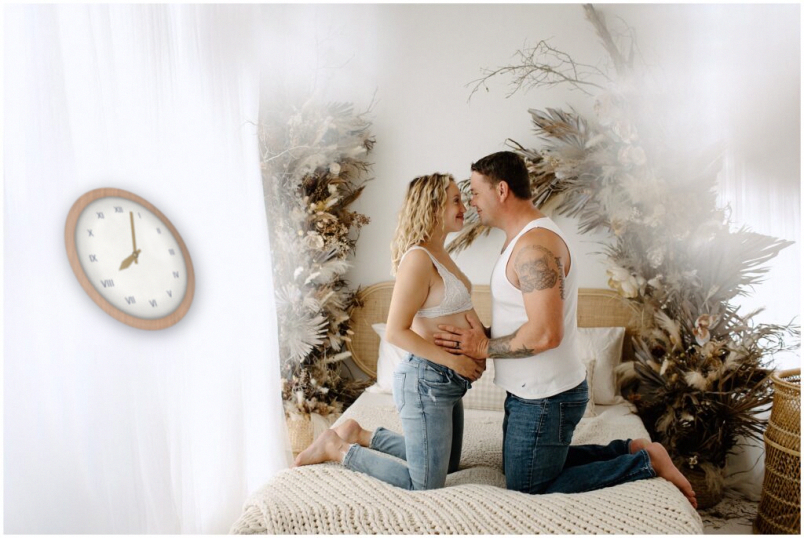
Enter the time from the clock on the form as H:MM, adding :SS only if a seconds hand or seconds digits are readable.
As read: 8:03
